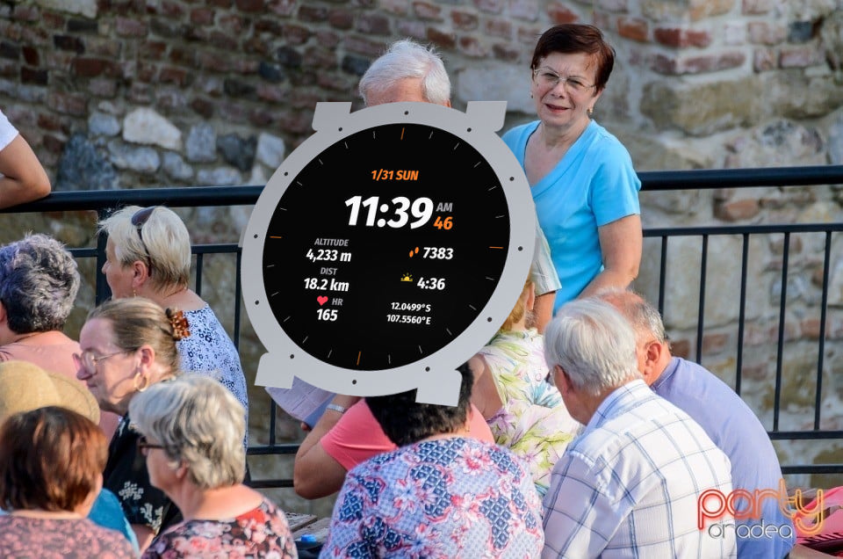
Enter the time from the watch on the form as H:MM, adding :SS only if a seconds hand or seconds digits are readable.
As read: 11:39:46
